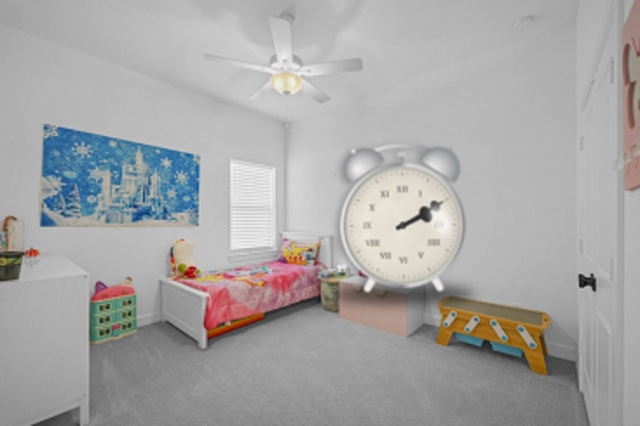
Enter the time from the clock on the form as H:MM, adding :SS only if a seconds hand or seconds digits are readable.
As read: 2:10
